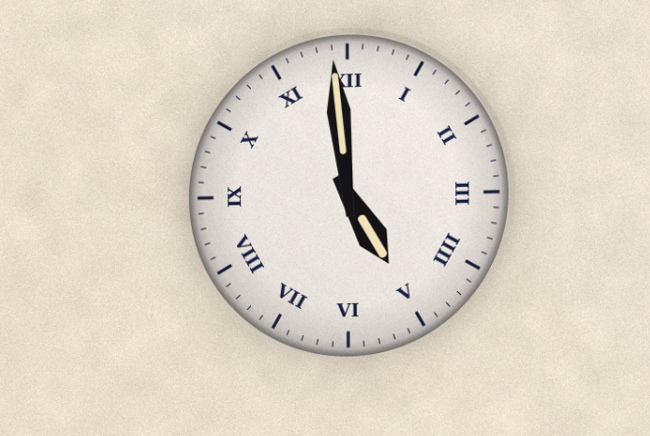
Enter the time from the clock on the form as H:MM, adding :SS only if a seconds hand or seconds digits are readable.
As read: 4:59
